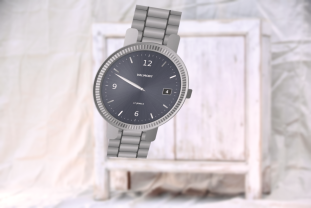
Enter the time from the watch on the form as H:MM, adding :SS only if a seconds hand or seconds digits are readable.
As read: 9:49
